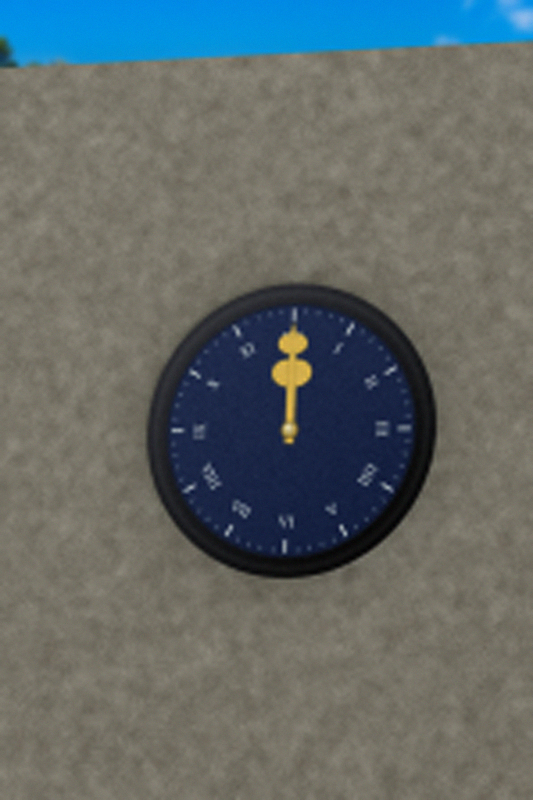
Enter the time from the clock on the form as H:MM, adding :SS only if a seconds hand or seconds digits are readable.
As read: 12:00
